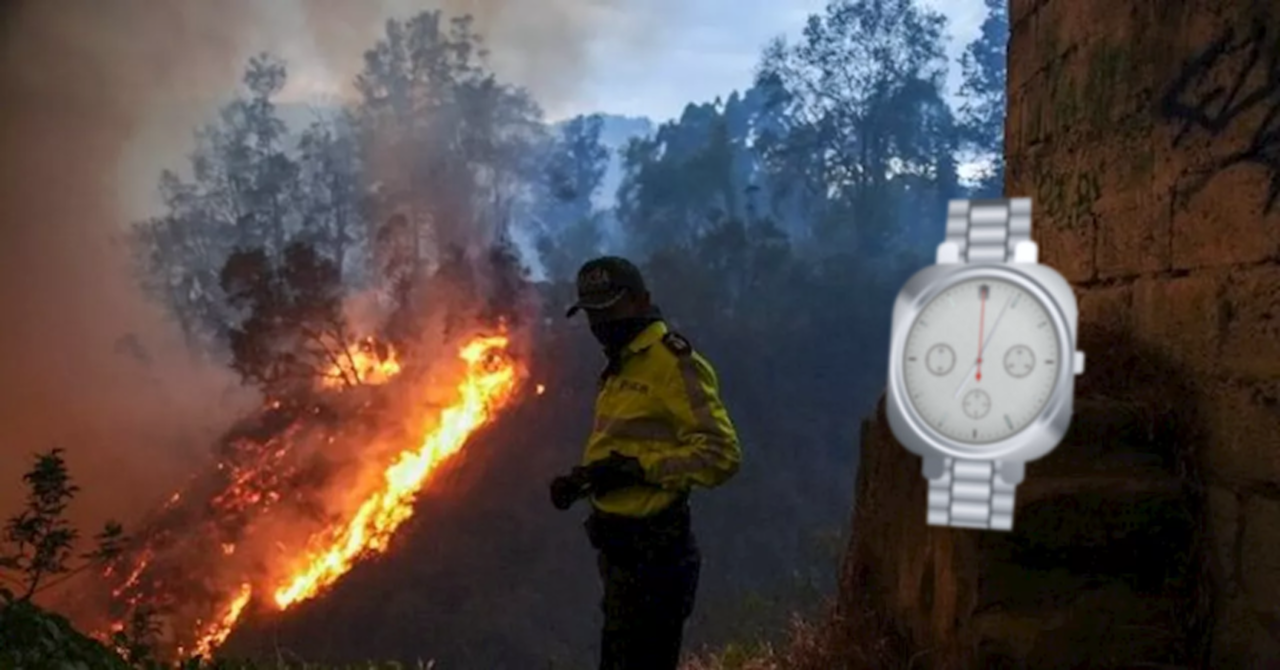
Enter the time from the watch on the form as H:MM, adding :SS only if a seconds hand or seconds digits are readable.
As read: 7:04
